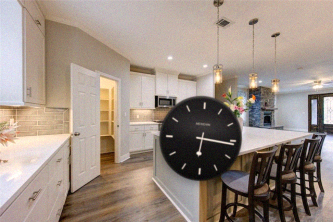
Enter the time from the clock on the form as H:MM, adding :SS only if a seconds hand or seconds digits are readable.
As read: 6:16
